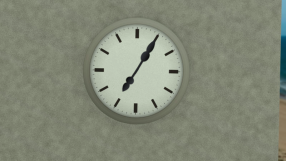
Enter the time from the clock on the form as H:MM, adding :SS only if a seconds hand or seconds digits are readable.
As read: 7:05
